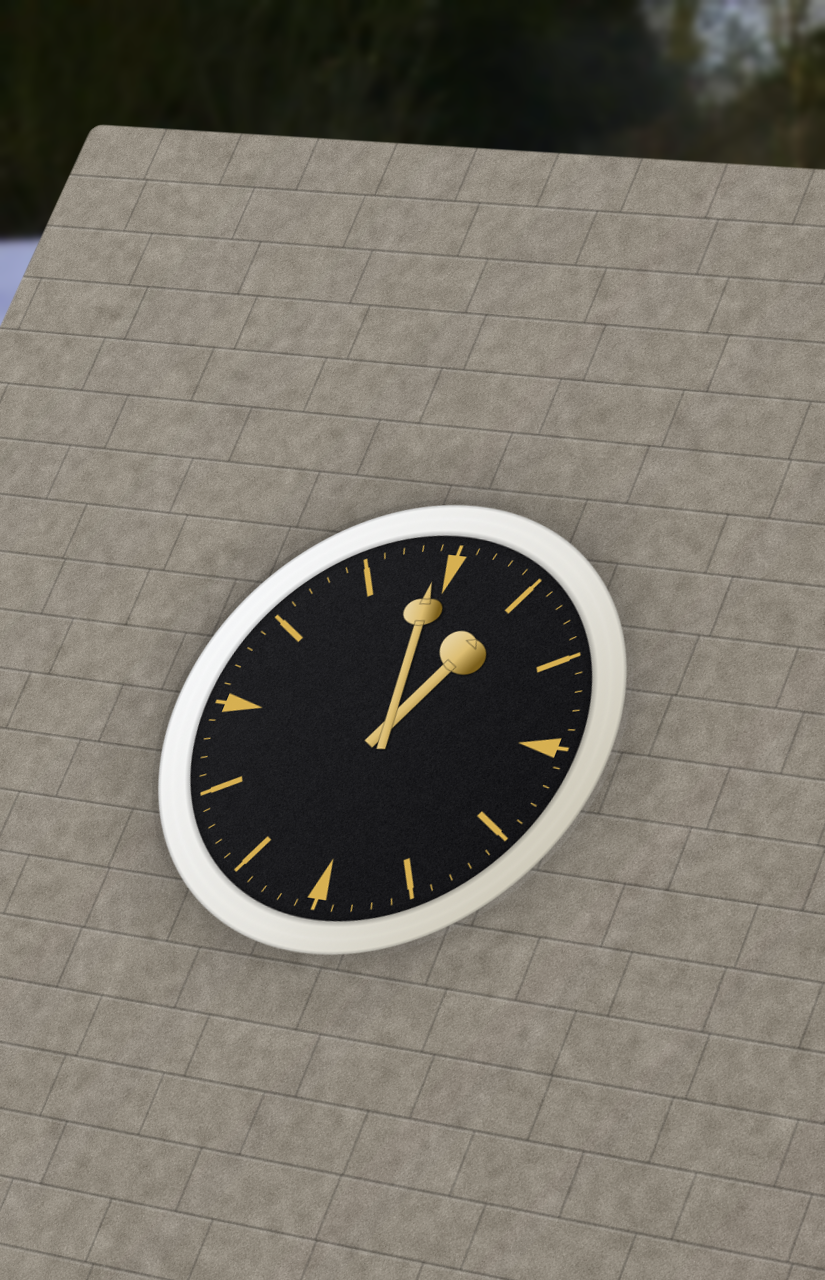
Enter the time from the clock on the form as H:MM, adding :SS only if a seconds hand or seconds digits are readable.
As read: 12:59
